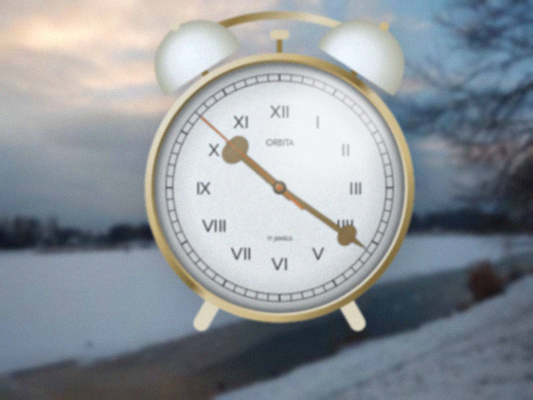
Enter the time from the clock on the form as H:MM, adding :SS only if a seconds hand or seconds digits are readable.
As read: 10:20:52
